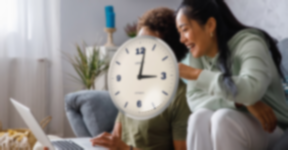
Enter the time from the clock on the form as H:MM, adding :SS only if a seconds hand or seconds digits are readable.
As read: 3:02
